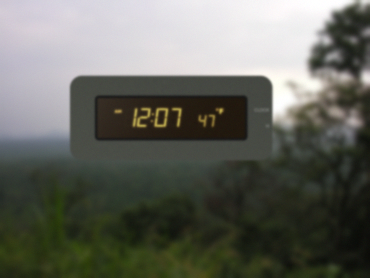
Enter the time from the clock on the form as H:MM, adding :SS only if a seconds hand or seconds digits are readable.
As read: 12:07
